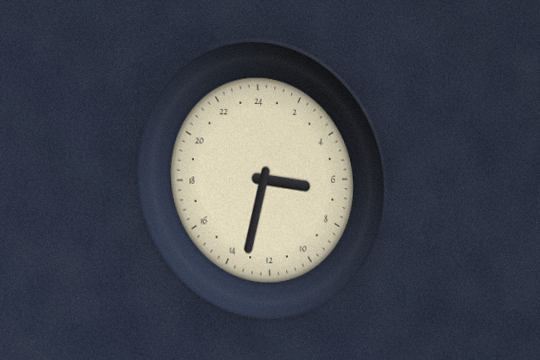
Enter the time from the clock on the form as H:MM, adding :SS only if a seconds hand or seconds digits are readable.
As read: 6:33
